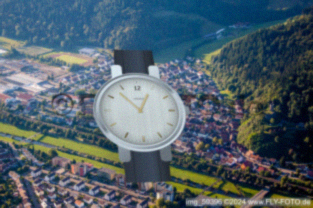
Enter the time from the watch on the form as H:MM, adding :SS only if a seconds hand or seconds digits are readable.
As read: 12:53
